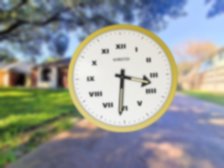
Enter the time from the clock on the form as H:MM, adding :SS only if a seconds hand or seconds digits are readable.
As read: 3:31
